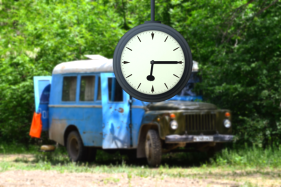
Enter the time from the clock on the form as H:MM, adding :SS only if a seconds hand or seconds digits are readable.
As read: 6:15
